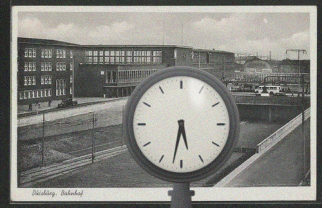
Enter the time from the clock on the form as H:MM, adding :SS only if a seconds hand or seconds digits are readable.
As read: 5:32
